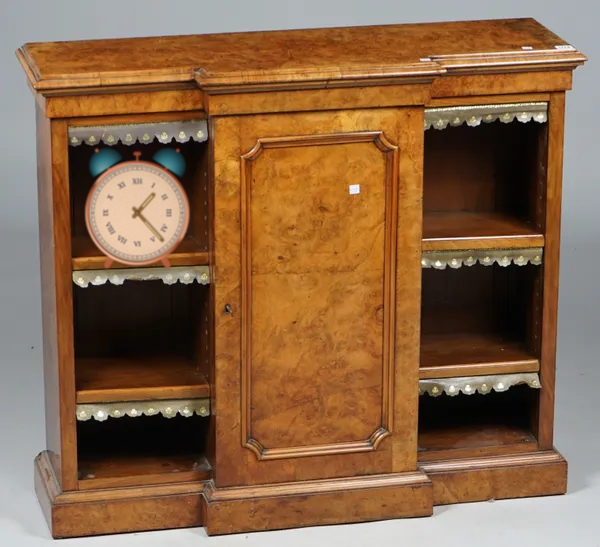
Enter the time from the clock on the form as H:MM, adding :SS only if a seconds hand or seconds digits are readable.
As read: 1:23
